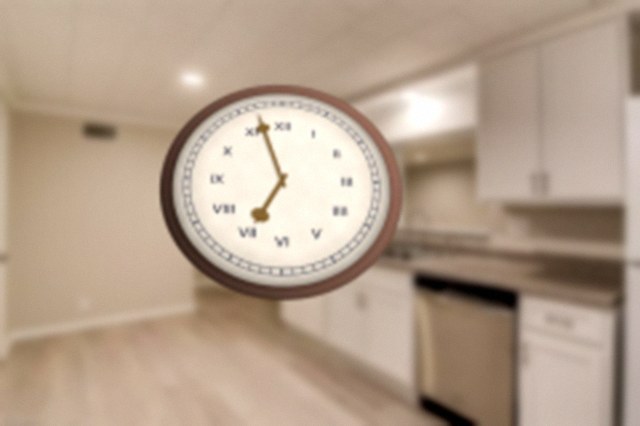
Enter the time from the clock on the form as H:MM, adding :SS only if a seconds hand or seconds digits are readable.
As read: 6:57
